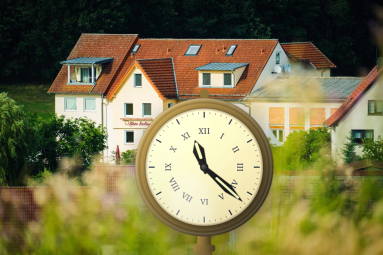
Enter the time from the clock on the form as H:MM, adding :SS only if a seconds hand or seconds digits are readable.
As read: 11:22
